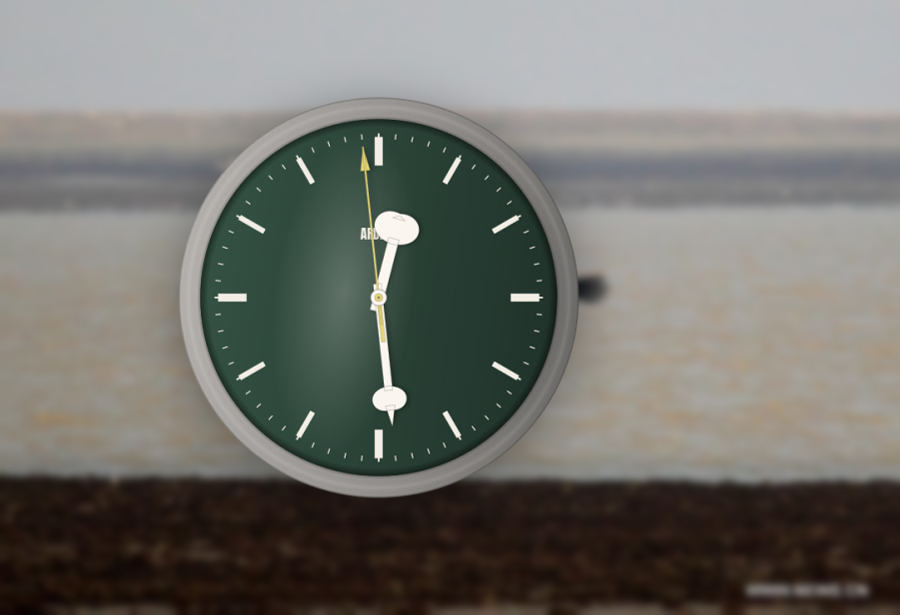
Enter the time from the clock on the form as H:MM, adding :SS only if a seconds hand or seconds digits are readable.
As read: 12:28:59
